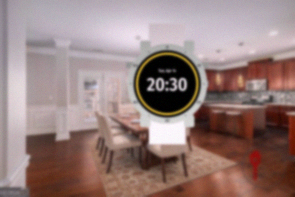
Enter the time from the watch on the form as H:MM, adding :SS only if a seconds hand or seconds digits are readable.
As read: 20:30
